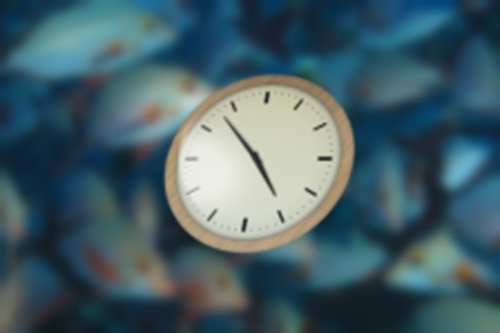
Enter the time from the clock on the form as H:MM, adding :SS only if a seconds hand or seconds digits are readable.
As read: 4:53
